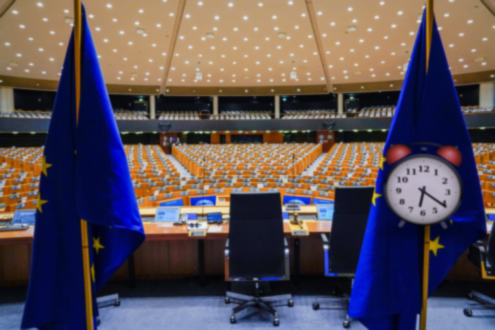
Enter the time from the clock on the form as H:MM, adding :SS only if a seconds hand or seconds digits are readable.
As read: 6:21
